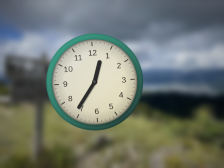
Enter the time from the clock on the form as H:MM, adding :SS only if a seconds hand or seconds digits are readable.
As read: 12:36
